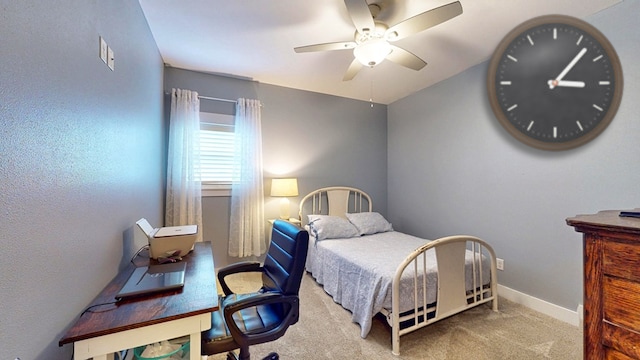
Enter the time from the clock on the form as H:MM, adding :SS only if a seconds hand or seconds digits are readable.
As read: 3:07
